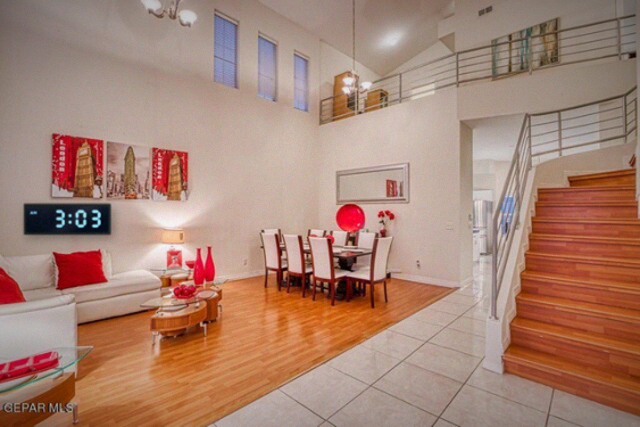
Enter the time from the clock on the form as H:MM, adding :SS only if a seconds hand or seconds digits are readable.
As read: 3:03
